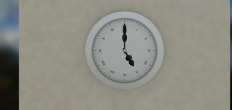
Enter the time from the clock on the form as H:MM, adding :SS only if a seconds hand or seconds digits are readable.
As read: 5:00
